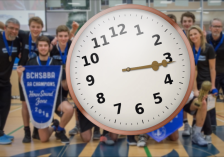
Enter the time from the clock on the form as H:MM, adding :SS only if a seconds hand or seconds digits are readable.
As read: 3:16
